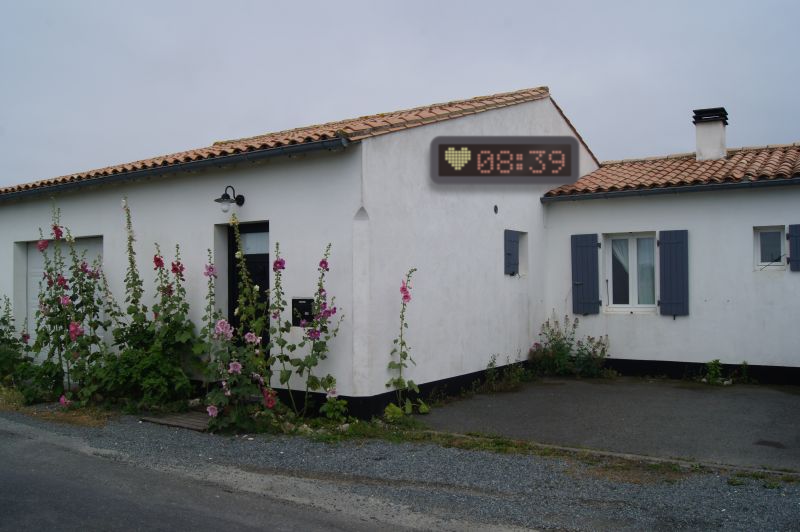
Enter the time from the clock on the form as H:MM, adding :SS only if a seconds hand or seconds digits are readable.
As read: 8:39
